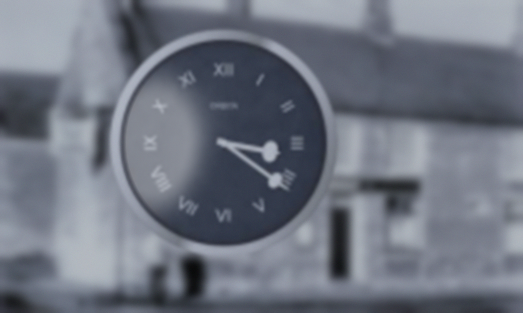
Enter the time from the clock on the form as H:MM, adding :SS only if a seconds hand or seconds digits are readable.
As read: 3:21
